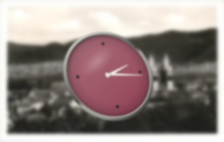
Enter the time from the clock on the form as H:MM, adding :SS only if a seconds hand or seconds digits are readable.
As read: 2:16
